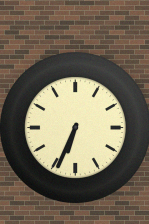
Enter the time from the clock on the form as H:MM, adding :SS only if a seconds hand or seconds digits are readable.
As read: 6:34
